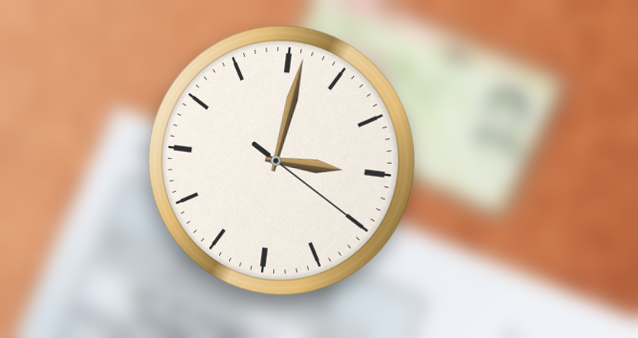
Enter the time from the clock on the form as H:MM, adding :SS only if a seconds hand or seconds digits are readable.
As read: 3:01:20
